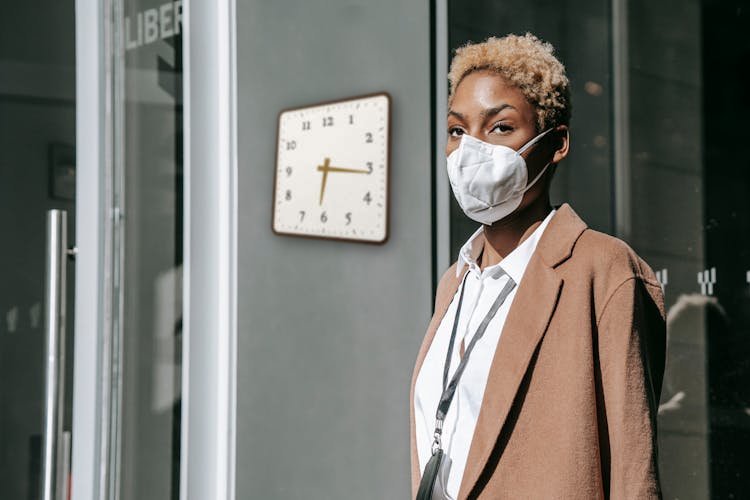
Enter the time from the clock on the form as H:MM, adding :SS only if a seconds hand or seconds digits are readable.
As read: 6:16
